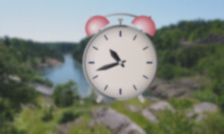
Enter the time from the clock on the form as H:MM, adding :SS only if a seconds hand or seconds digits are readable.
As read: 10:42
